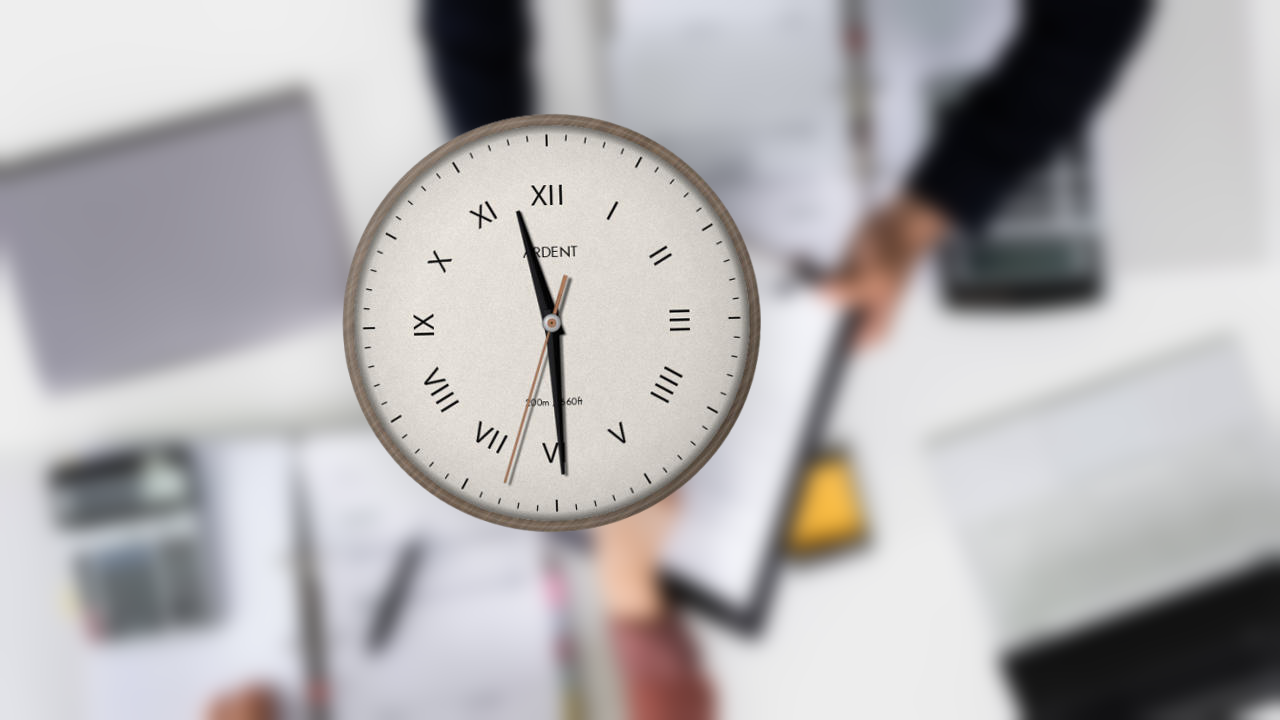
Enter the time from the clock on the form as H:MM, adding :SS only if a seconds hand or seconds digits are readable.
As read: 11:29:33
